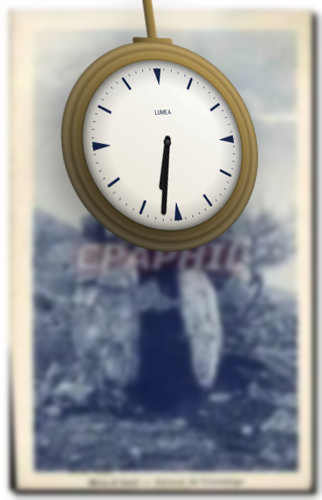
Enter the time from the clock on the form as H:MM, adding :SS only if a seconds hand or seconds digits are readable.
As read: 6:32
